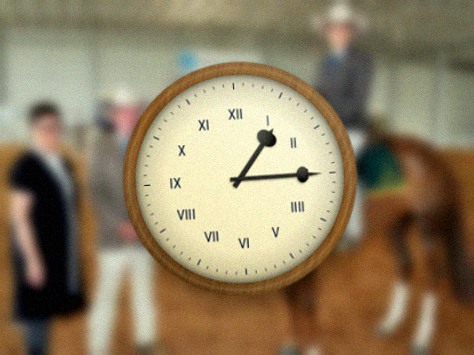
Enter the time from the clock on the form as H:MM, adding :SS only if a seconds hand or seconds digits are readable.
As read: 1:15
